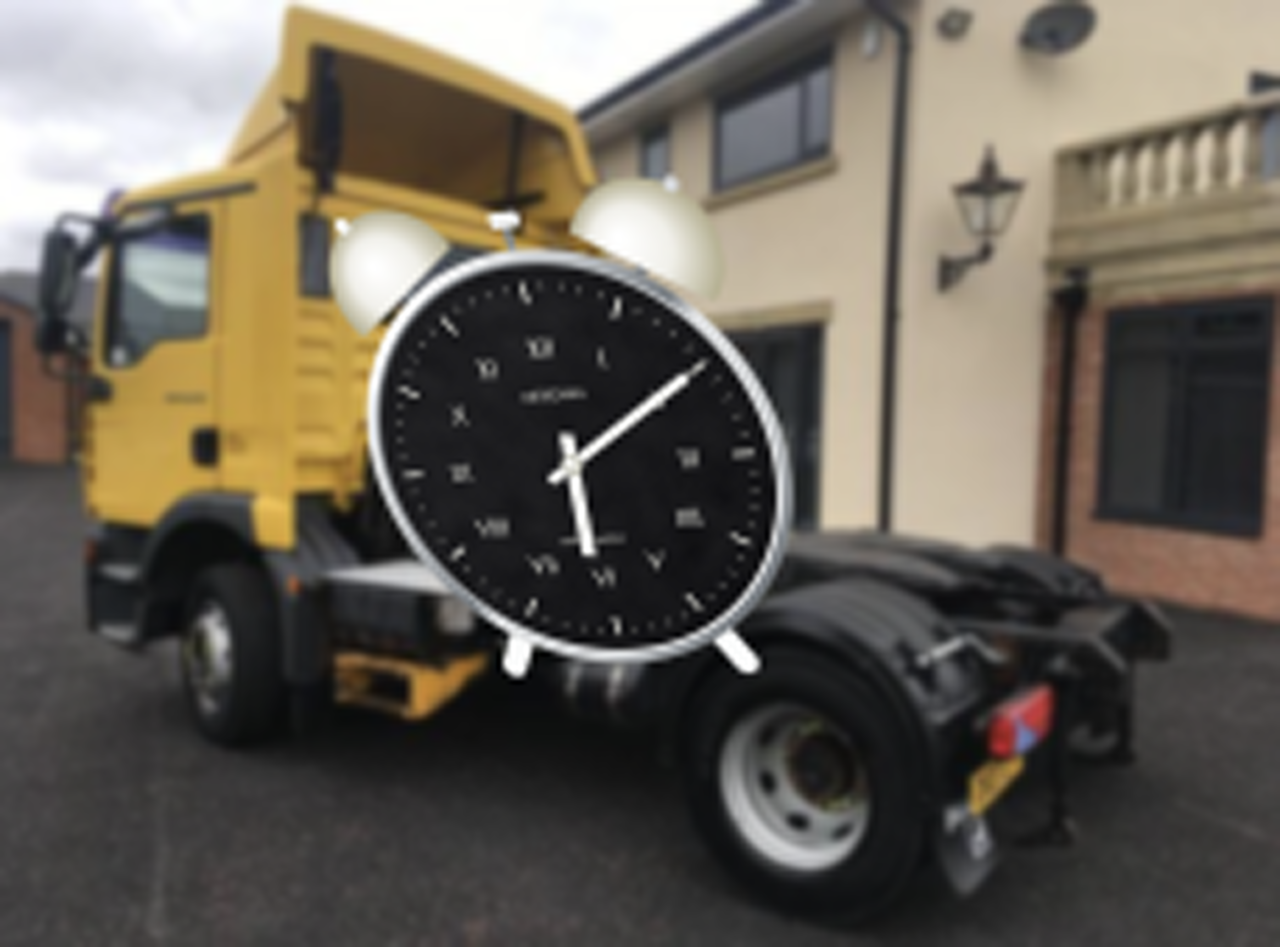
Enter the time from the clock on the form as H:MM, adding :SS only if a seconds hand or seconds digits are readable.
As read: 6:10
